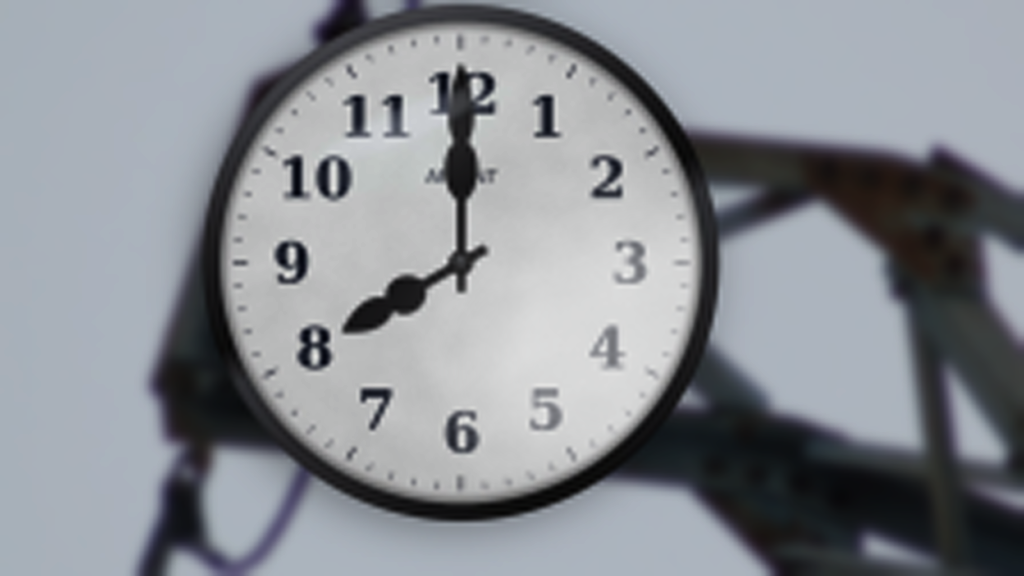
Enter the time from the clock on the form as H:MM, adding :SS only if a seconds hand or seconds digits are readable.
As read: 8:00
